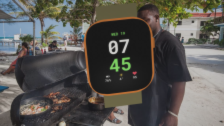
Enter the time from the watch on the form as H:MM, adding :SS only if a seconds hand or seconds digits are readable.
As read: 7:45
